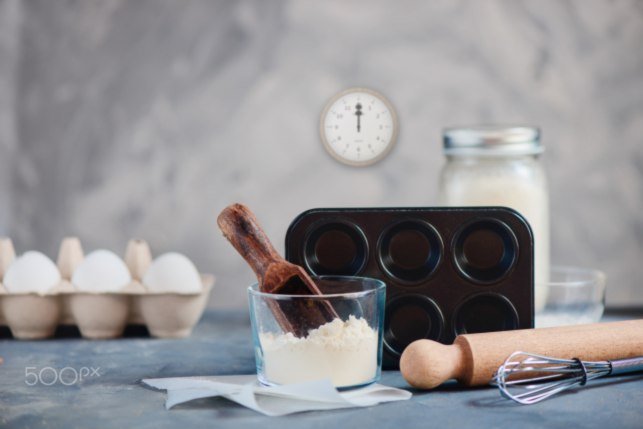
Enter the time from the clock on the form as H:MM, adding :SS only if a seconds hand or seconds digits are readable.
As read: 12:00
